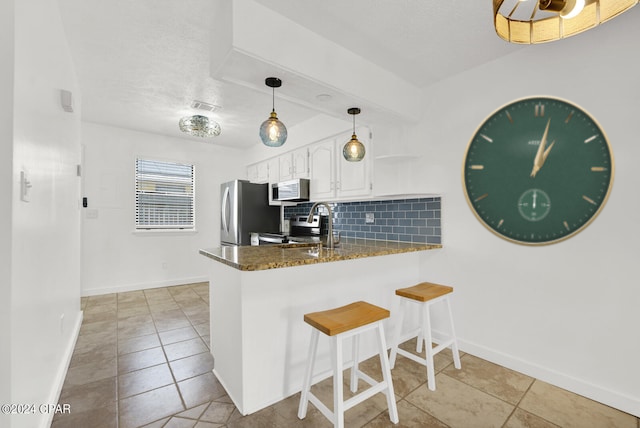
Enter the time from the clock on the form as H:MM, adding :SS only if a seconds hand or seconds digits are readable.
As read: 1:02
